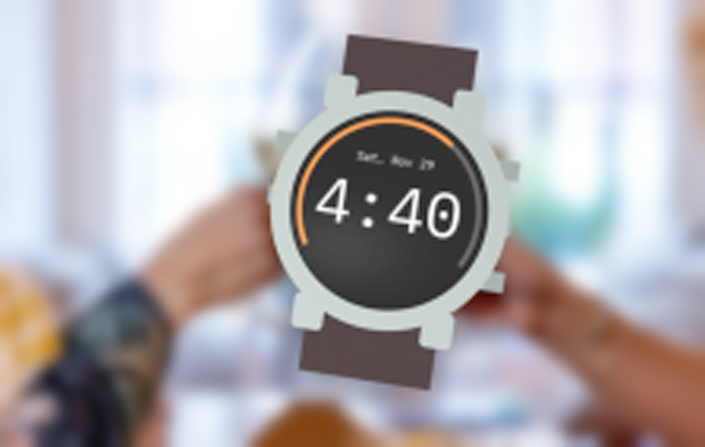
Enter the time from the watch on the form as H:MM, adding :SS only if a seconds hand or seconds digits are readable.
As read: 4:40
